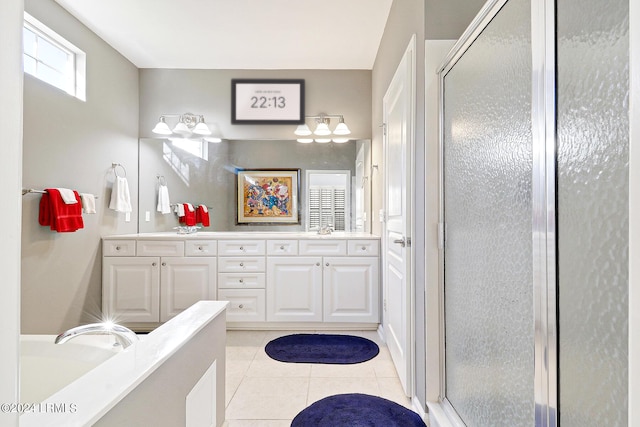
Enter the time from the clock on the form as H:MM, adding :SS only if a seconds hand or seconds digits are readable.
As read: 22:13
